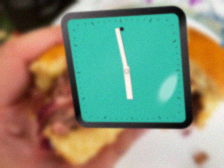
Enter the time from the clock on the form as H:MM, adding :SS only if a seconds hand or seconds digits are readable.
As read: 5:59
